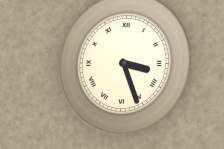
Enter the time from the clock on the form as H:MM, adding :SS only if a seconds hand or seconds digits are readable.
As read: 3:26
